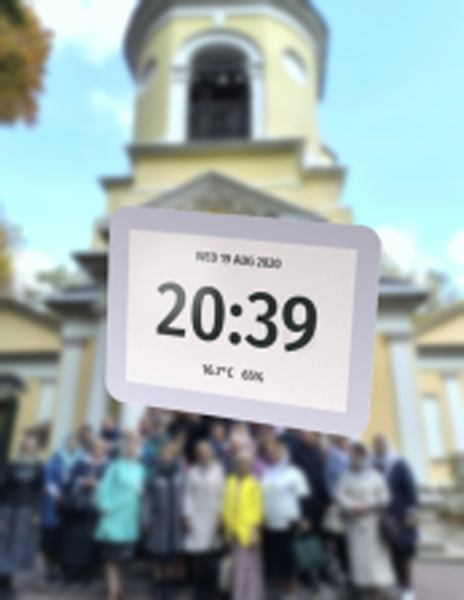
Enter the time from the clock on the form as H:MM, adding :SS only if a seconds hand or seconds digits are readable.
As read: 20:39
